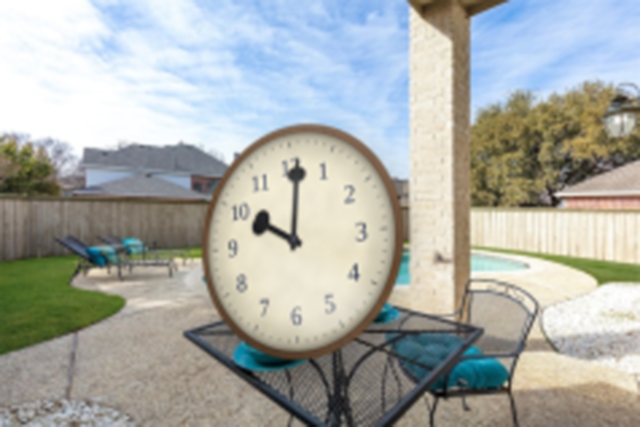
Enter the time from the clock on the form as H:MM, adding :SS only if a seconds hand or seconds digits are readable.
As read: 10:01
